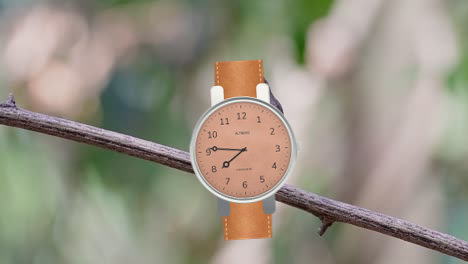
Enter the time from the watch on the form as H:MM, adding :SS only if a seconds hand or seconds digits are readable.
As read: 7:46
